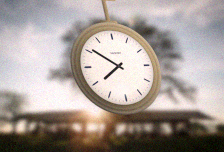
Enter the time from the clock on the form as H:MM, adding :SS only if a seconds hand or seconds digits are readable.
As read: 7:51
